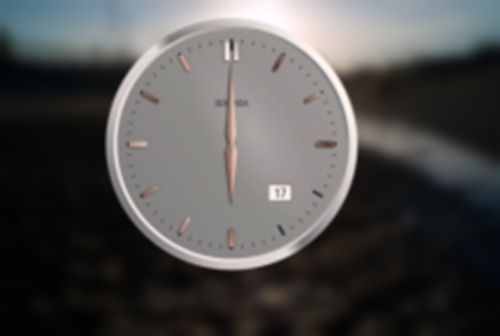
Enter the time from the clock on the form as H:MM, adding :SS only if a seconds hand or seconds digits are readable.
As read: 6:00
